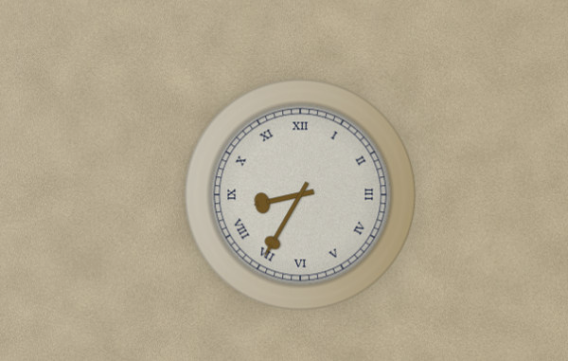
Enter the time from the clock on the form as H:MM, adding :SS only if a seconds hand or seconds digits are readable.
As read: 8:35
